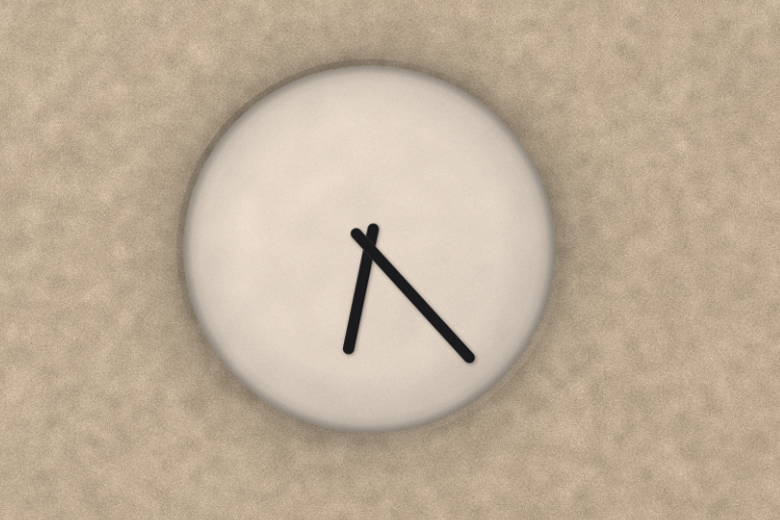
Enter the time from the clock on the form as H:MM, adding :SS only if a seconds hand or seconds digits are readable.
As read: 6:23
